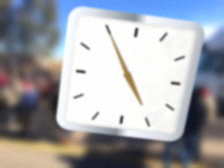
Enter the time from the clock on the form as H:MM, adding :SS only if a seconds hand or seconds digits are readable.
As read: 4:55
